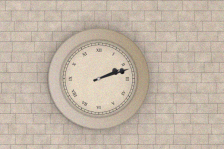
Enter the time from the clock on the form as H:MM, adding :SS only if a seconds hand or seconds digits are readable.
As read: 2:12
